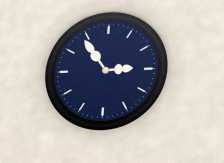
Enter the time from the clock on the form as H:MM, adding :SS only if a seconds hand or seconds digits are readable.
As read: 2:54
